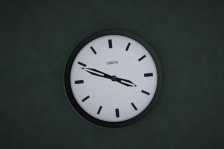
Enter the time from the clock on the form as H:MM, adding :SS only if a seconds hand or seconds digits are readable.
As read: 3:49
